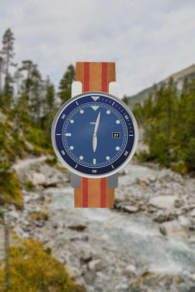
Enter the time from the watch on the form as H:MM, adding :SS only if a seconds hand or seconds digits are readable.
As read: 6:02
